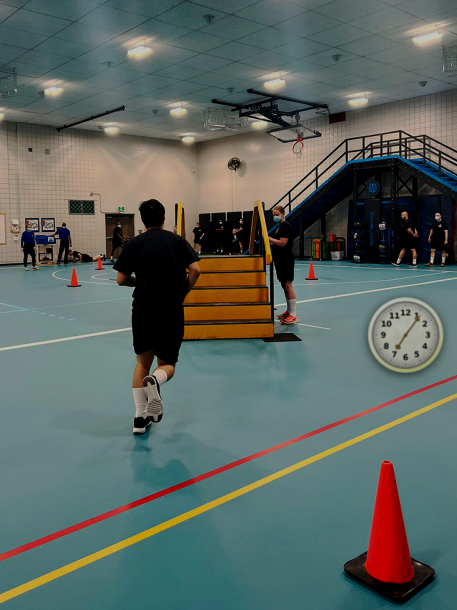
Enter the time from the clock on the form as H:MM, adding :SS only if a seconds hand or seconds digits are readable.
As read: 7:06
